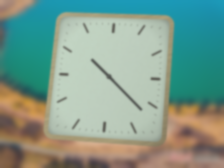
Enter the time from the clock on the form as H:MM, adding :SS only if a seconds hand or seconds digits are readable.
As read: 10:22
